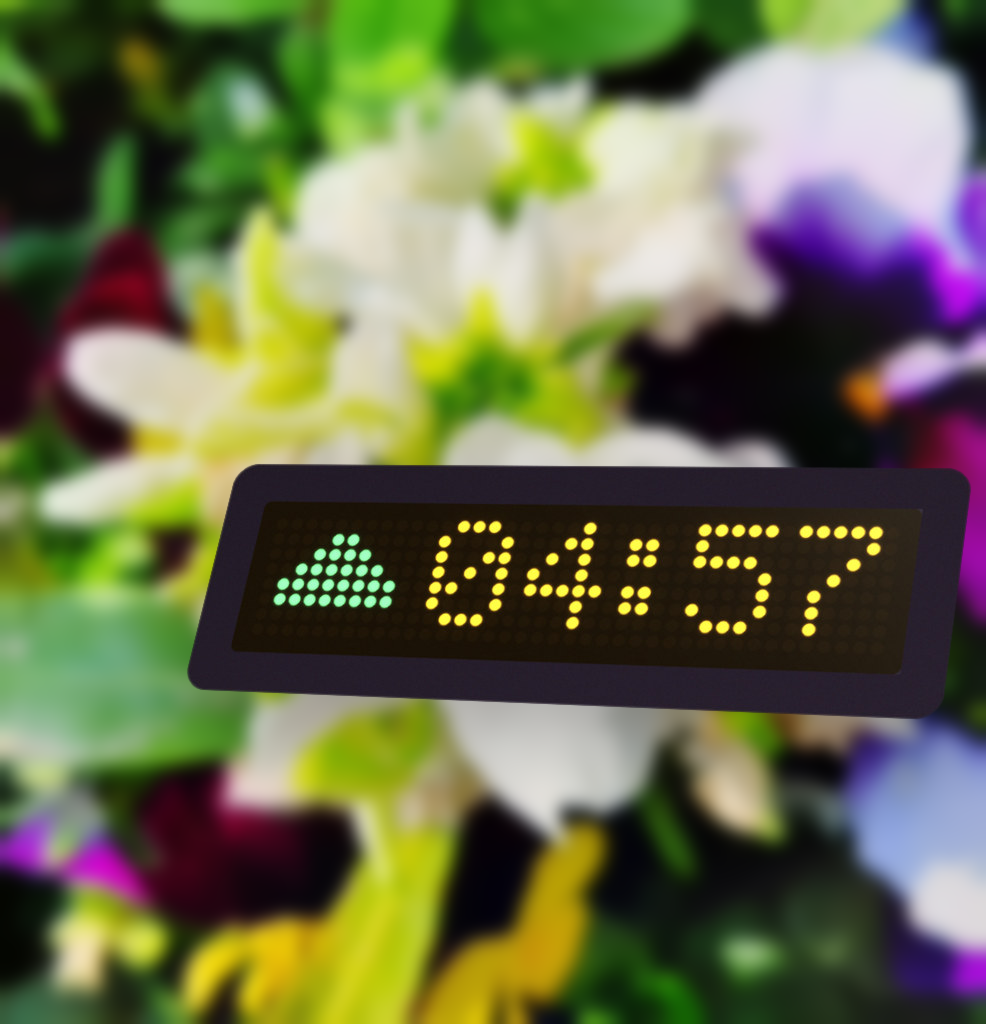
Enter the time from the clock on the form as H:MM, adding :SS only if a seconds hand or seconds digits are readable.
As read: 4:57
